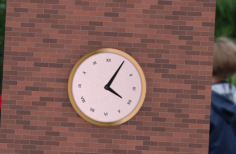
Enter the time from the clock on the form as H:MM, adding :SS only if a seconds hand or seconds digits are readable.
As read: 4:05
